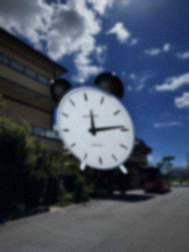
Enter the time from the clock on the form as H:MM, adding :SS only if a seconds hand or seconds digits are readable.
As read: 12:14
